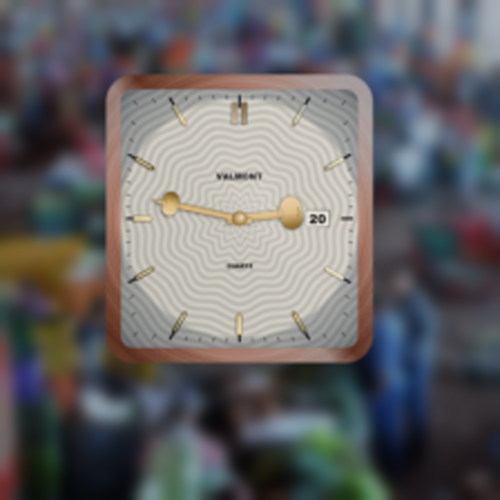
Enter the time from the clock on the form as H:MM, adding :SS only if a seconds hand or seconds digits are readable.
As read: 2:47
